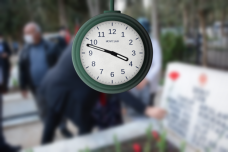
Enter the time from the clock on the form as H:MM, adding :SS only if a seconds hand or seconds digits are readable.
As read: 3:48
